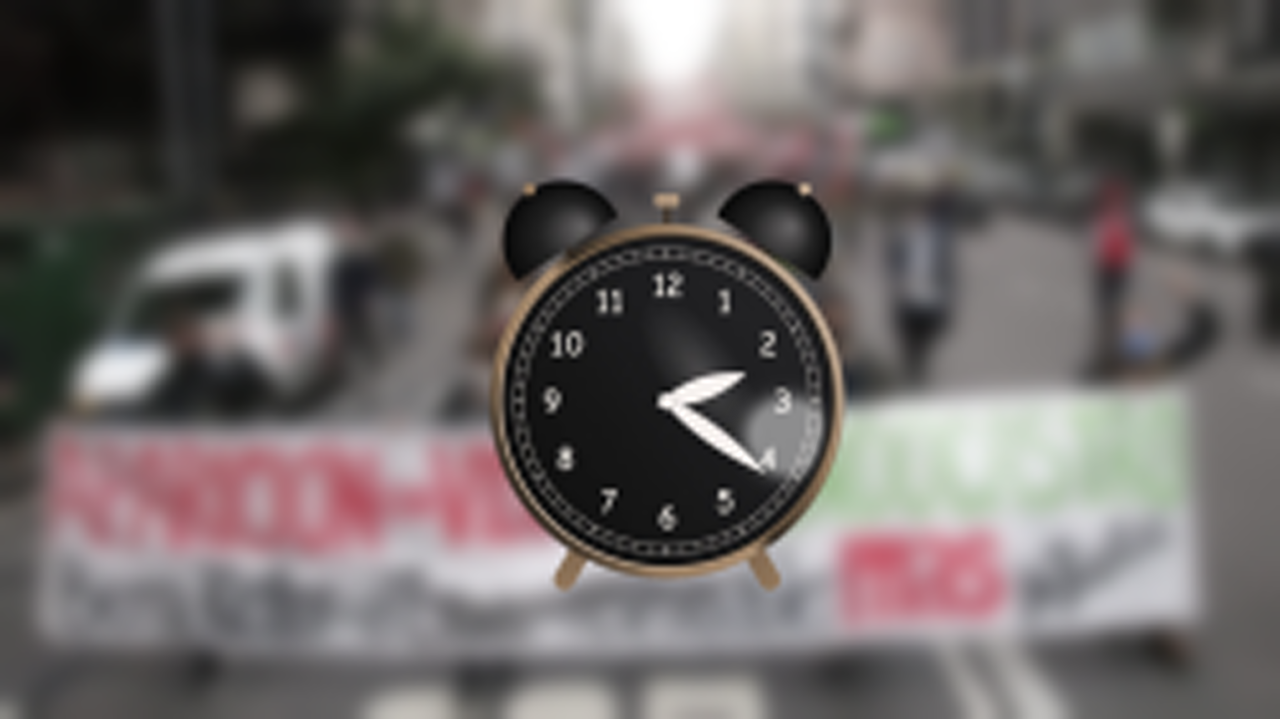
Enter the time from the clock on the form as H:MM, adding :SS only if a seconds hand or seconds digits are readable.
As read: 2:21
